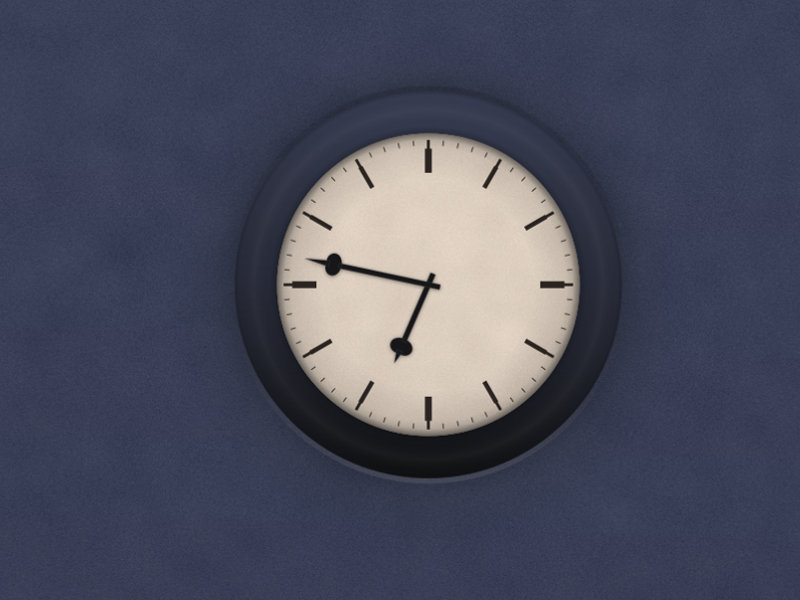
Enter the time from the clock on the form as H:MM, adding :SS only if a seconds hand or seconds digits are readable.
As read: 6:47
